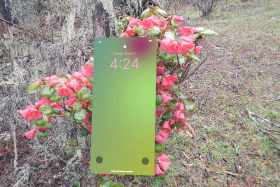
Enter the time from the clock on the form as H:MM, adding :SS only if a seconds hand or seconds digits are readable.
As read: 4:24
